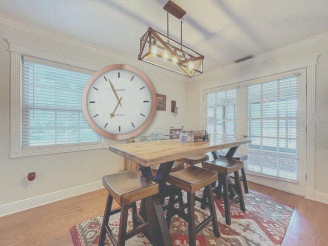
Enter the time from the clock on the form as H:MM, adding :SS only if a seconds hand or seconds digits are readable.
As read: 6:56
